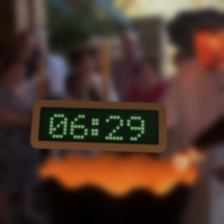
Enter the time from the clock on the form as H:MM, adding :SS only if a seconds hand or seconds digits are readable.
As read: 6:29
